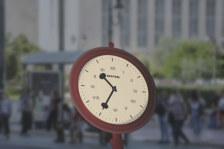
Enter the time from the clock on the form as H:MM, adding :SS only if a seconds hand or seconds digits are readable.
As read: 10:35
